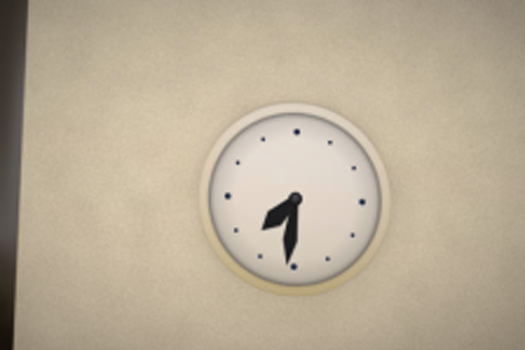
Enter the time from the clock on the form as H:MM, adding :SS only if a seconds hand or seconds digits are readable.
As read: 7:31
